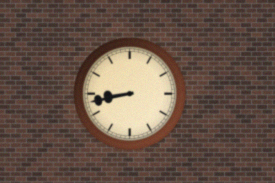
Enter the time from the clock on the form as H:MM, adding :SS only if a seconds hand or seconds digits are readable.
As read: 8:43
